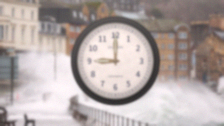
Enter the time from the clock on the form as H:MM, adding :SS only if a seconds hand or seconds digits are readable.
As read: 9:00
